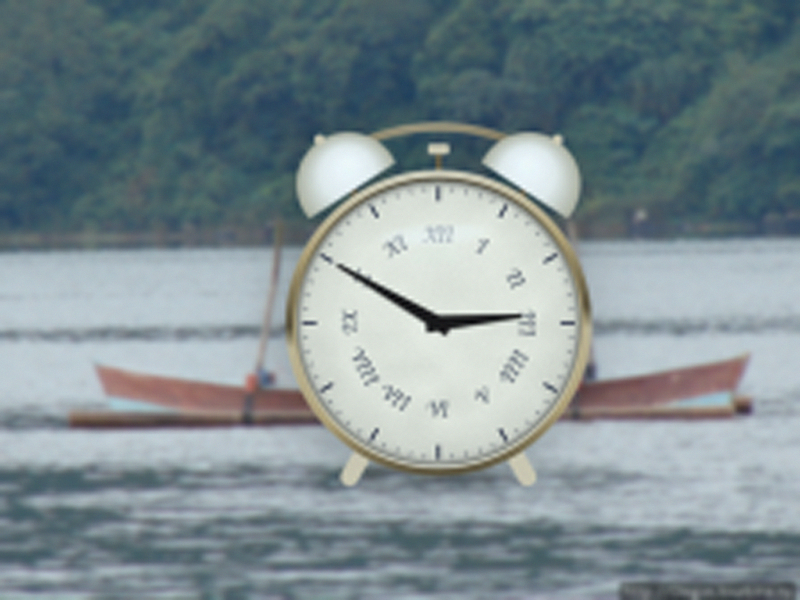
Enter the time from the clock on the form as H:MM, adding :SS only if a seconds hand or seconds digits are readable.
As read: 2:50
